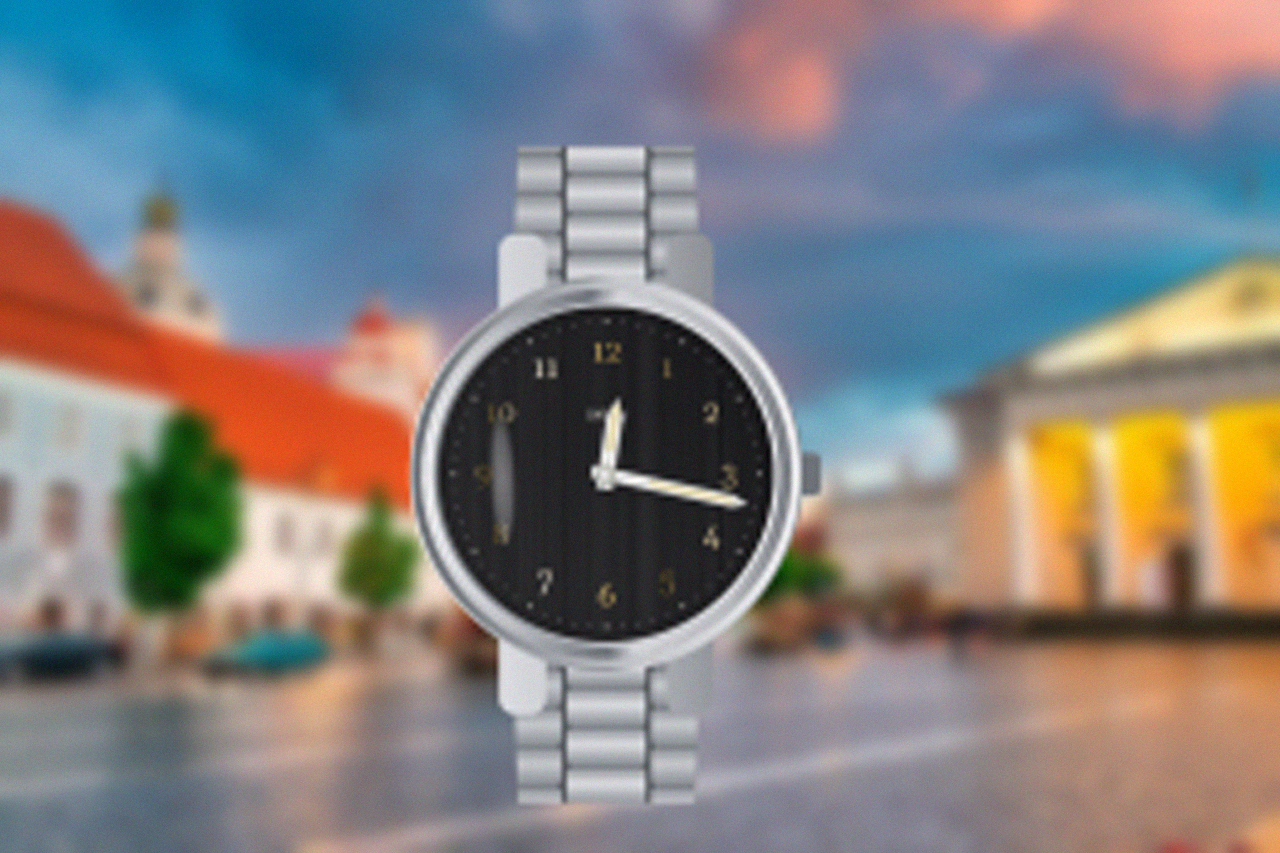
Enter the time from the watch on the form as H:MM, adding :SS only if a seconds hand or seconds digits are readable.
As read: 12:17
